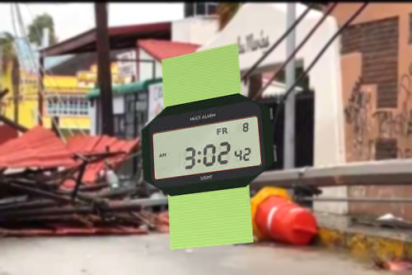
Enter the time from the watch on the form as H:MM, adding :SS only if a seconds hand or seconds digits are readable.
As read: 3:02:42
